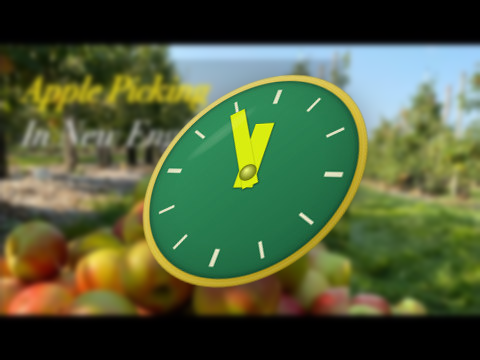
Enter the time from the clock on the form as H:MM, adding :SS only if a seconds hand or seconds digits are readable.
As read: 11:55
